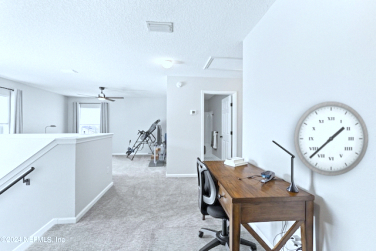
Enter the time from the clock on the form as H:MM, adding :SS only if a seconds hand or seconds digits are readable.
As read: 1:38
